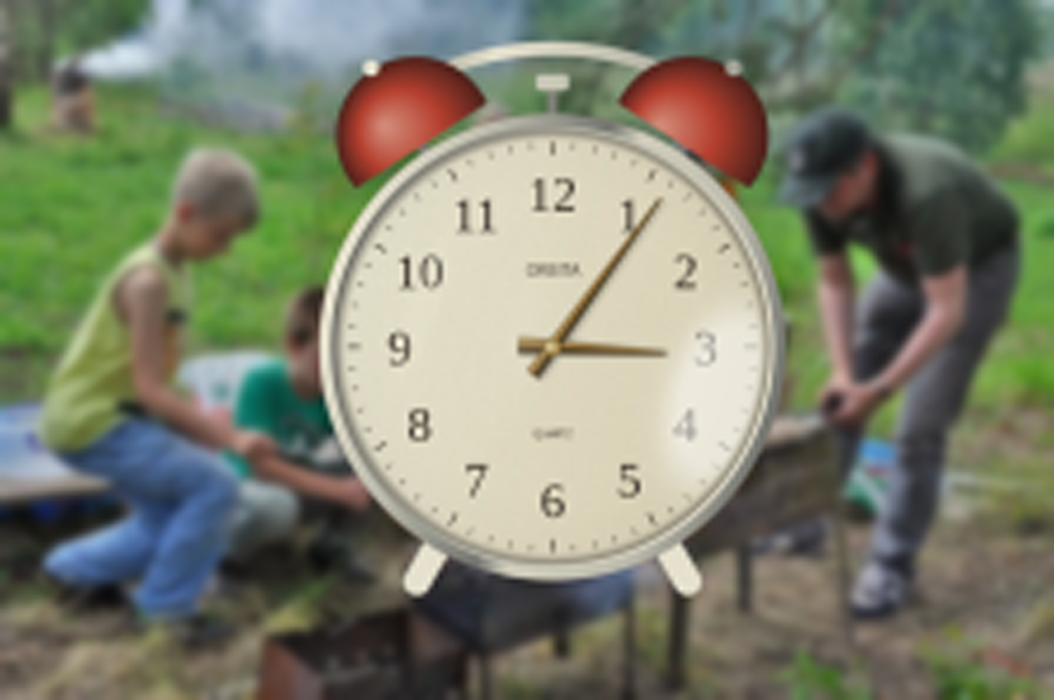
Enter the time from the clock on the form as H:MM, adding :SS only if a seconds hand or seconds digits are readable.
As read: 3:06
